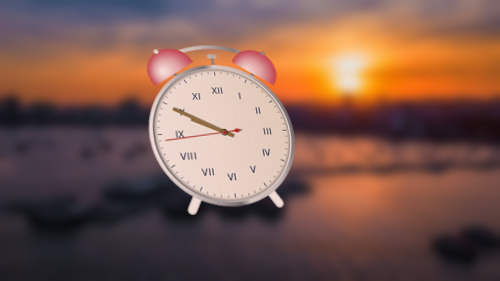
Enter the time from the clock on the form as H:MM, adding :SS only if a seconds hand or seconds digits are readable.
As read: 9:49:44
